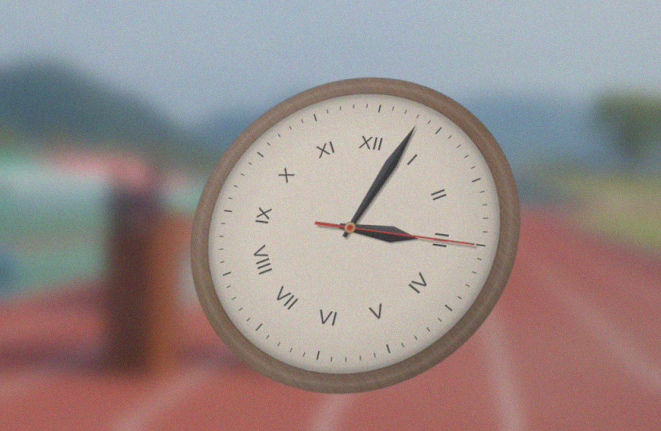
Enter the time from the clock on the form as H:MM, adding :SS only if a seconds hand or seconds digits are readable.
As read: 3:03:15
